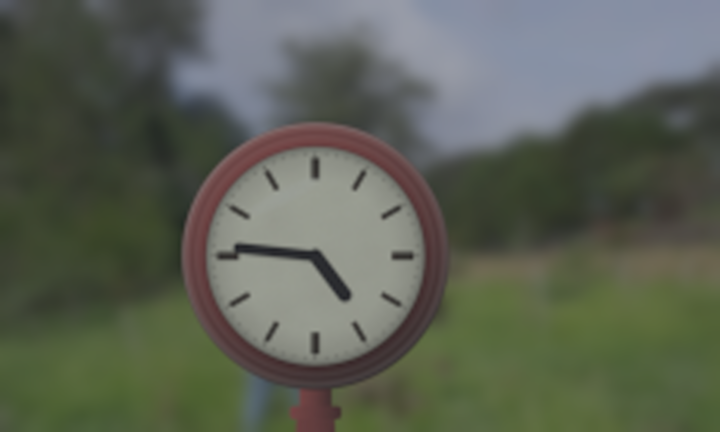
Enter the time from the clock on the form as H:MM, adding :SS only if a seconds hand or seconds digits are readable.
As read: 4:46
